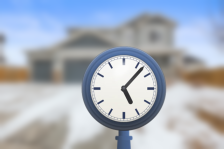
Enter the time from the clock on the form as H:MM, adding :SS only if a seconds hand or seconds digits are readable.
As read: 5:07
